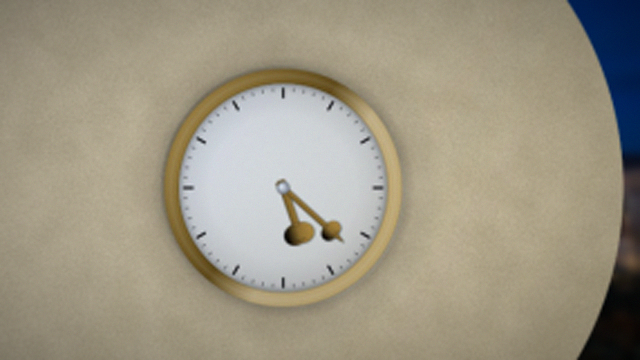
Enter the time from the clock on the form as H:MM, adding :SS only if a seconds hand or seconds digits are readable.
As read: 5:22
